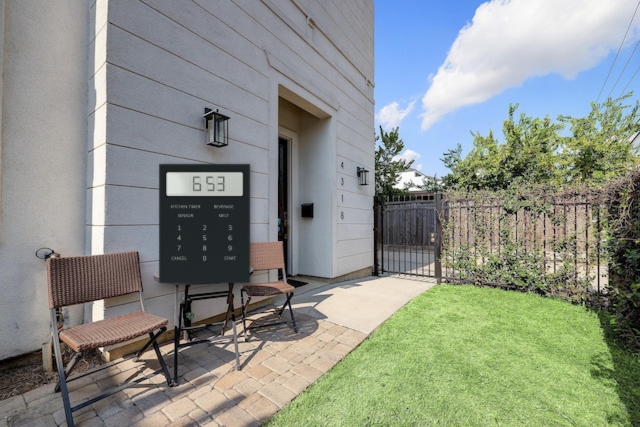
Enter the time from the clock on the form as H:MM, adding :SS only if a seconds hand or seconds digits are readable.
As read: 6:53
